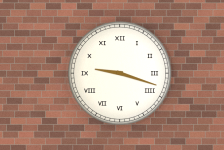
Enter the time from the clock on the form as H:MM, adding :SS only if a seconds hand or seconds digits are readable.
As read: 9:18
